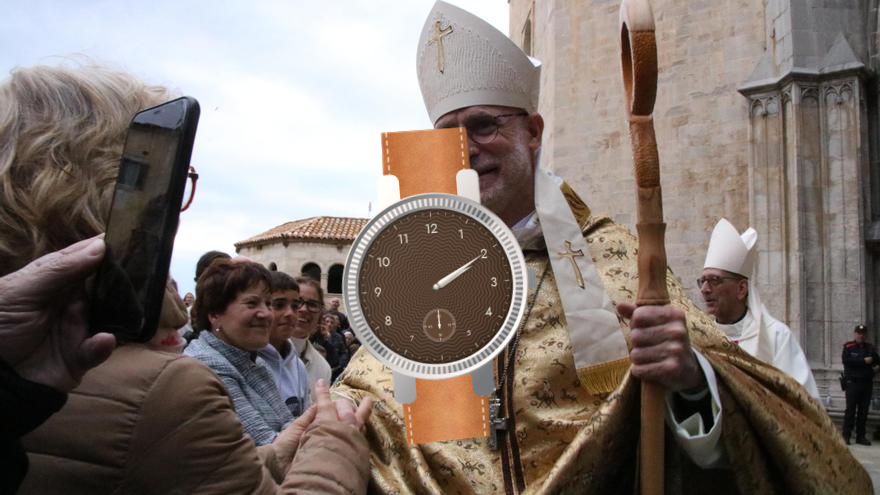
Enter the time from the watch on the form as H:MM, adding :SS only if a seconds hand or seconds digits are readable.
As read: 2:10
